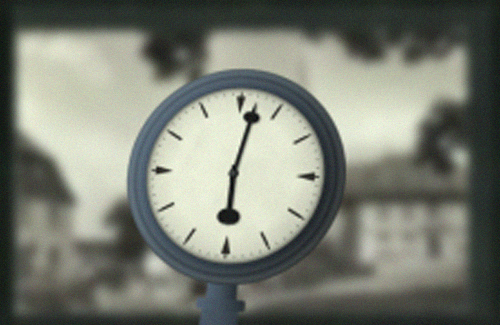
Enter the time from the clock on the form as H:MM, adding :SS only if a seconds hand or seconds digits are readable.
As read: 6:02
